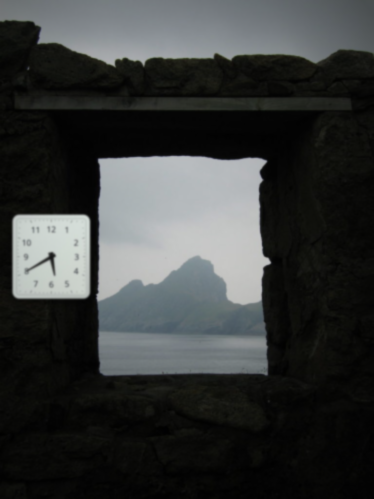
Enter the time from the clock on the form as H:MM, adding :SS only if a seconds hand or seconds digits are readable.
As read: 5:40
